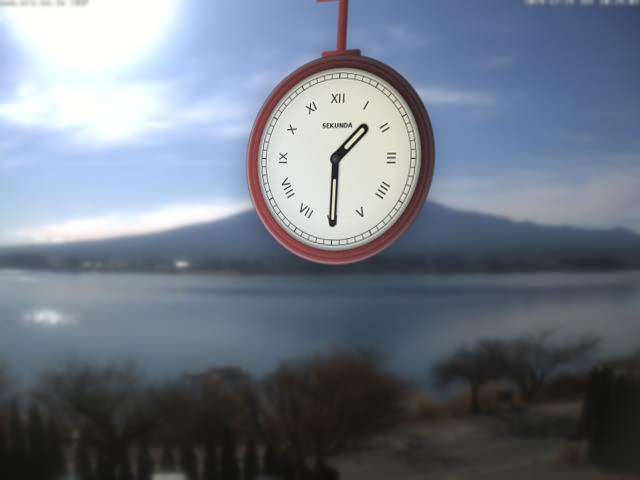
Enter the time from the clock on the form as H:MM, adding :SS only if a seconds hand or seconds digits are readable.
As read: 1:30
